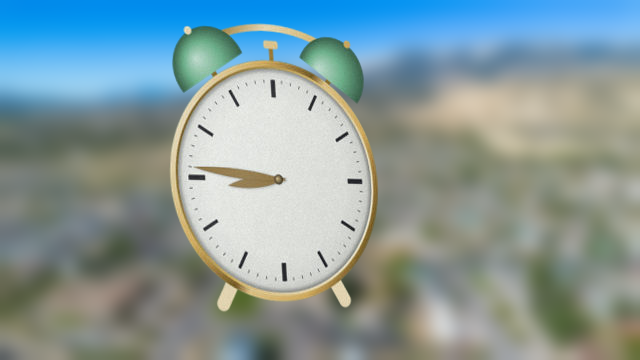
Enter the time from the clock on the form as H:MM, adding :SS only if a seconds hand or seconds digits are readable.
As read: 8:46
